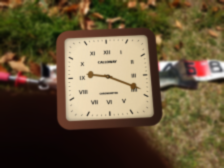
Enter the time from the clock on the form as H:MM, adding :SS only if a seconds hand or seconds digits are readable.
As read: 9:19
